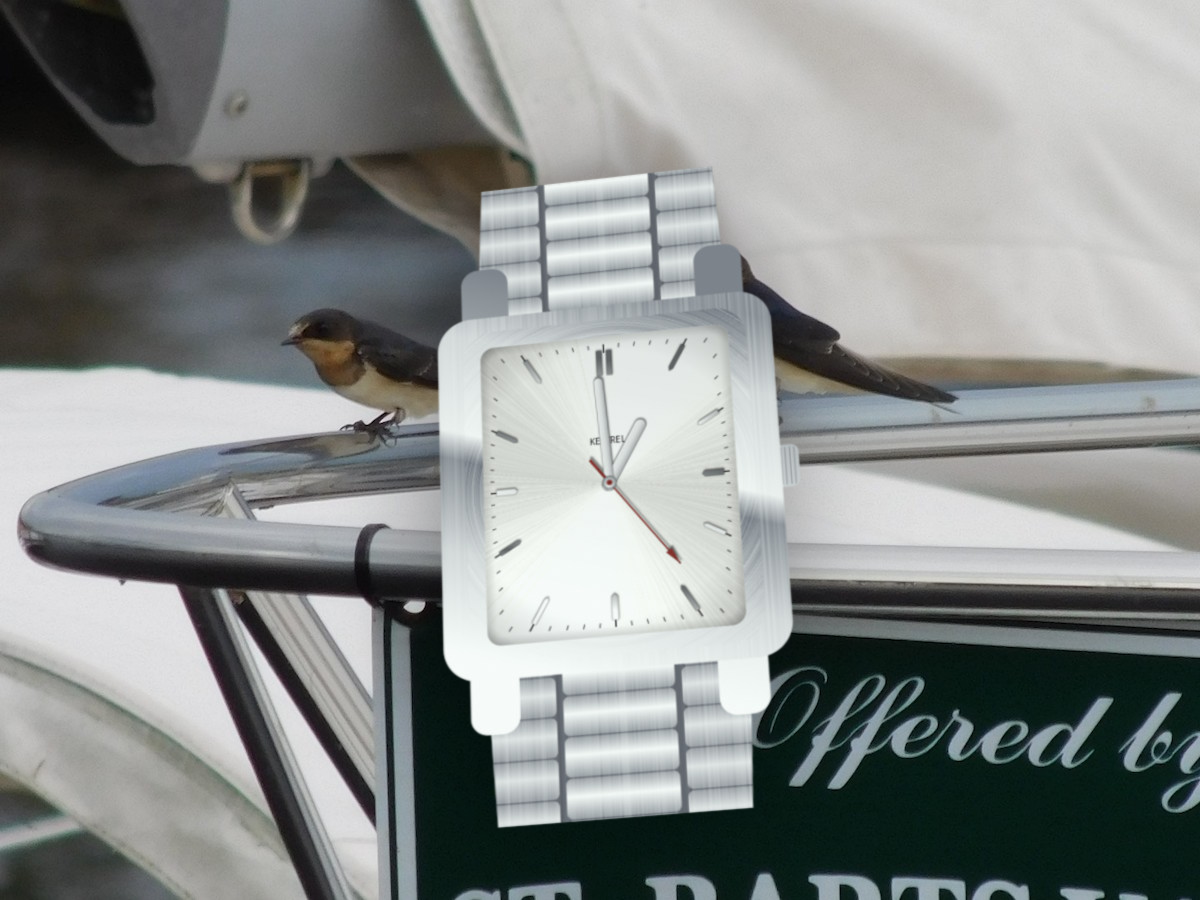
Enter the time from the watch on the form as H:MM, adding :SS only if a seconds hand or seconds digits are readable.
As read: 12:59:24
